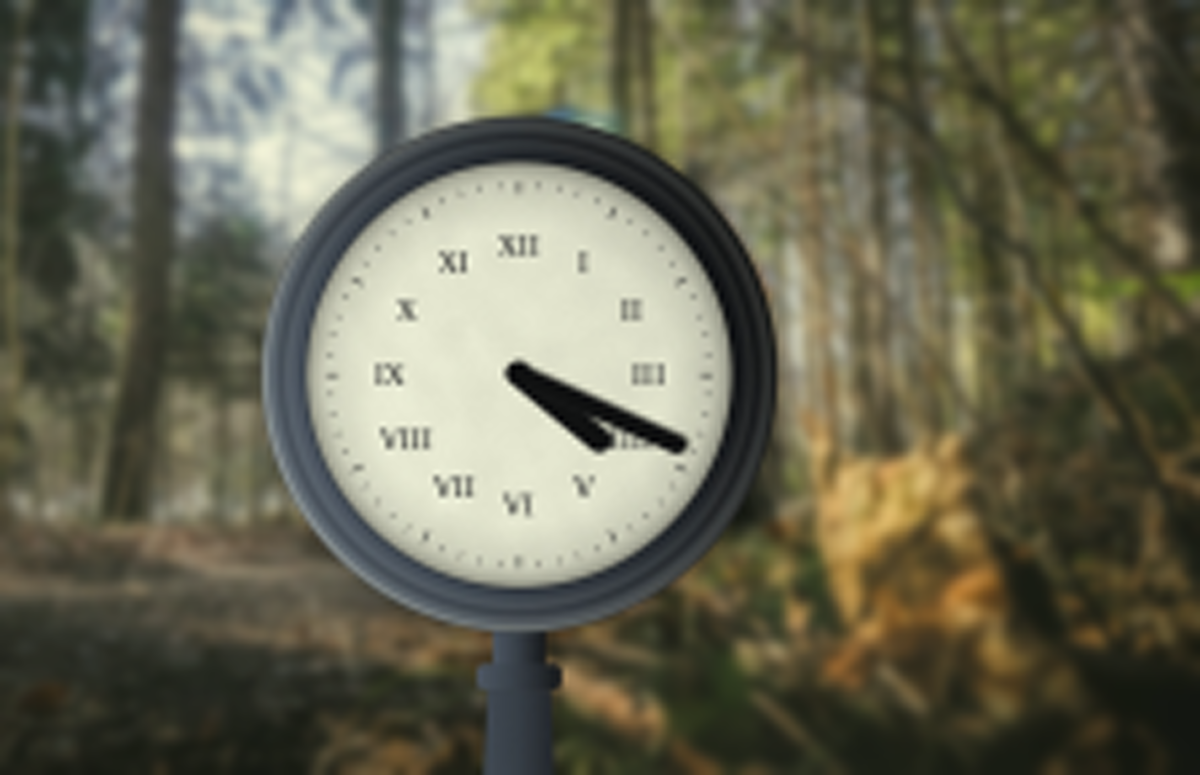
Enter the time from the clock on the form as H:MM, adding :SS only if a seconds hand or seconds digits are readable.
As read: 4:19
